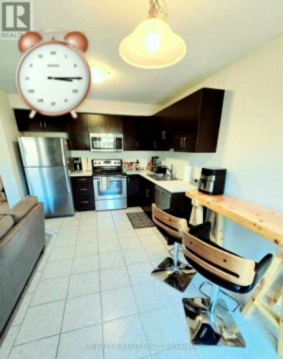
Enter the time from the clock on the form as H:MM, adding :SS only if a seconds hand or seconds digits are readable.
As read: 3:15
